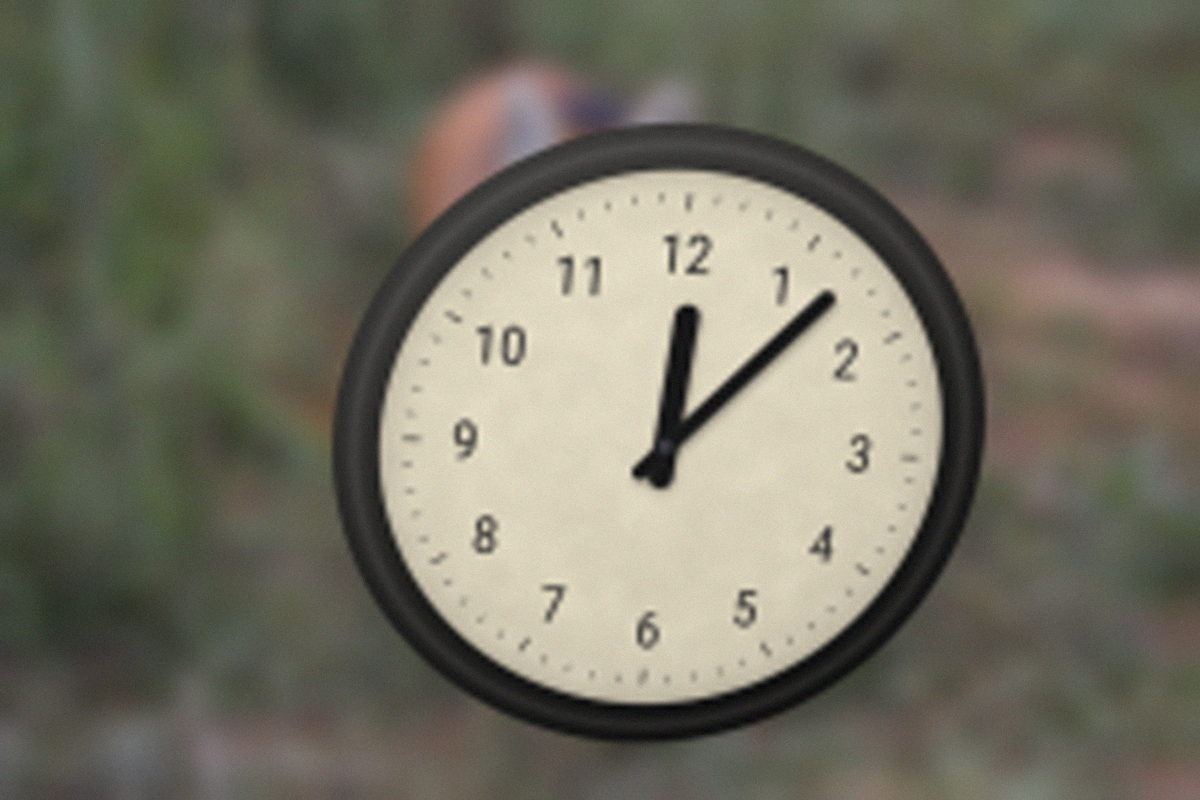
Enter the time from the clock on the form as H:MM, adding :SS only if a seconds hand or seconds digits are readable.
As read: 12:07
